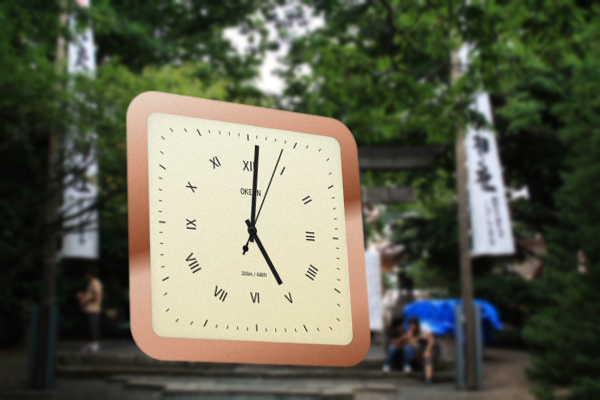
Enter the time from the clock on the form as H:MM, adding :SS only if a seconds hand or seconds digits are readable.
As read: 5:01:04
